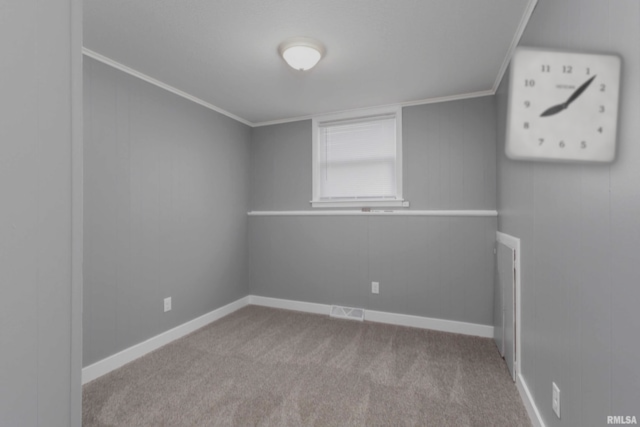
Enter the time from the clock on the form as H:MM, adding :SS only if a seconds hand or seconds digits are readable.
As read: 8:07
